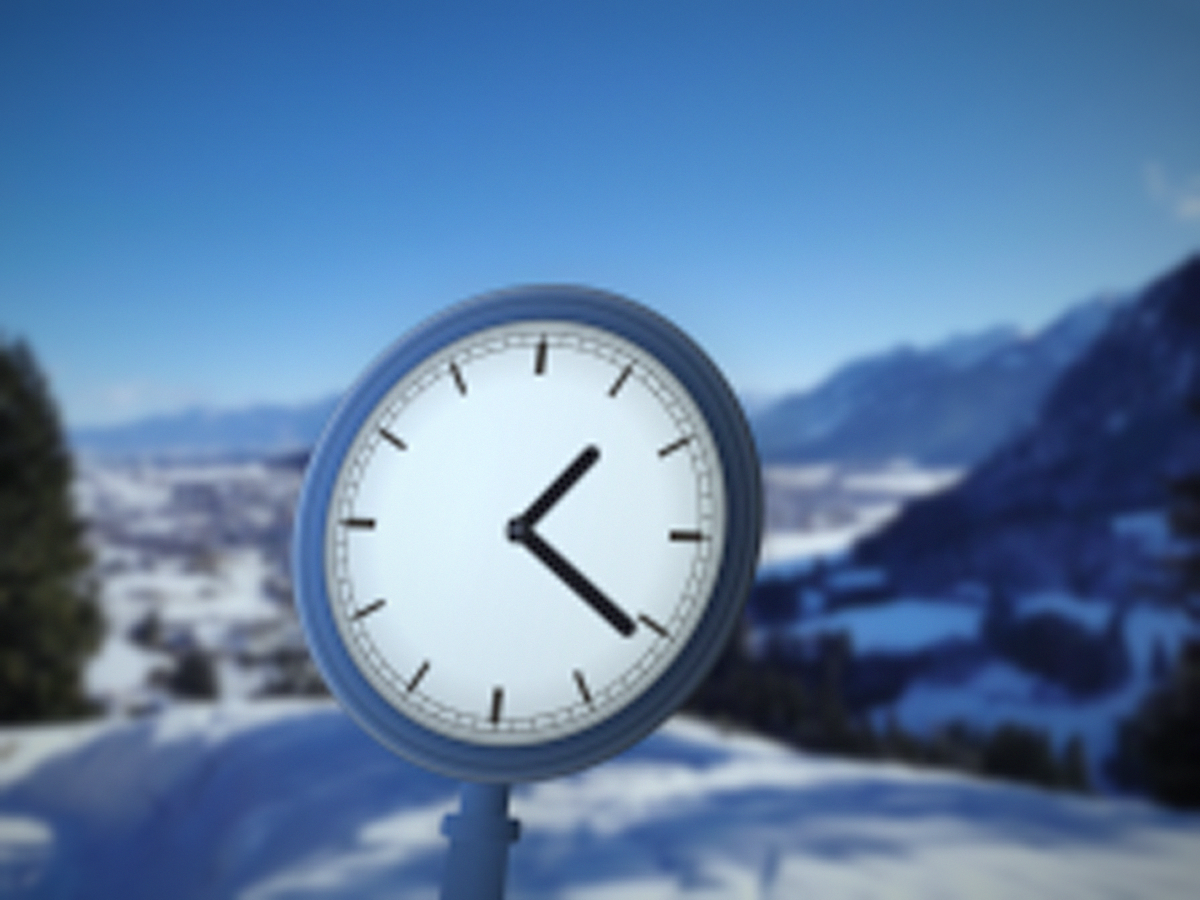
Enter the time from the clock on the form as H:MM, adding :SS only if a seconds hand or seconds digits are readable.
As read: 1:21
